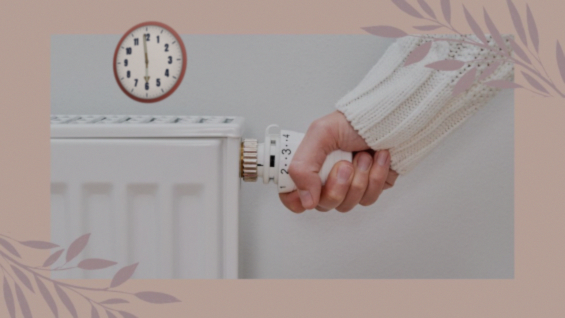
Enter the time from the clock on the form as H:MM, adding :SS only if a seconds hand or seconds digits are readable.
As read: 5:59
